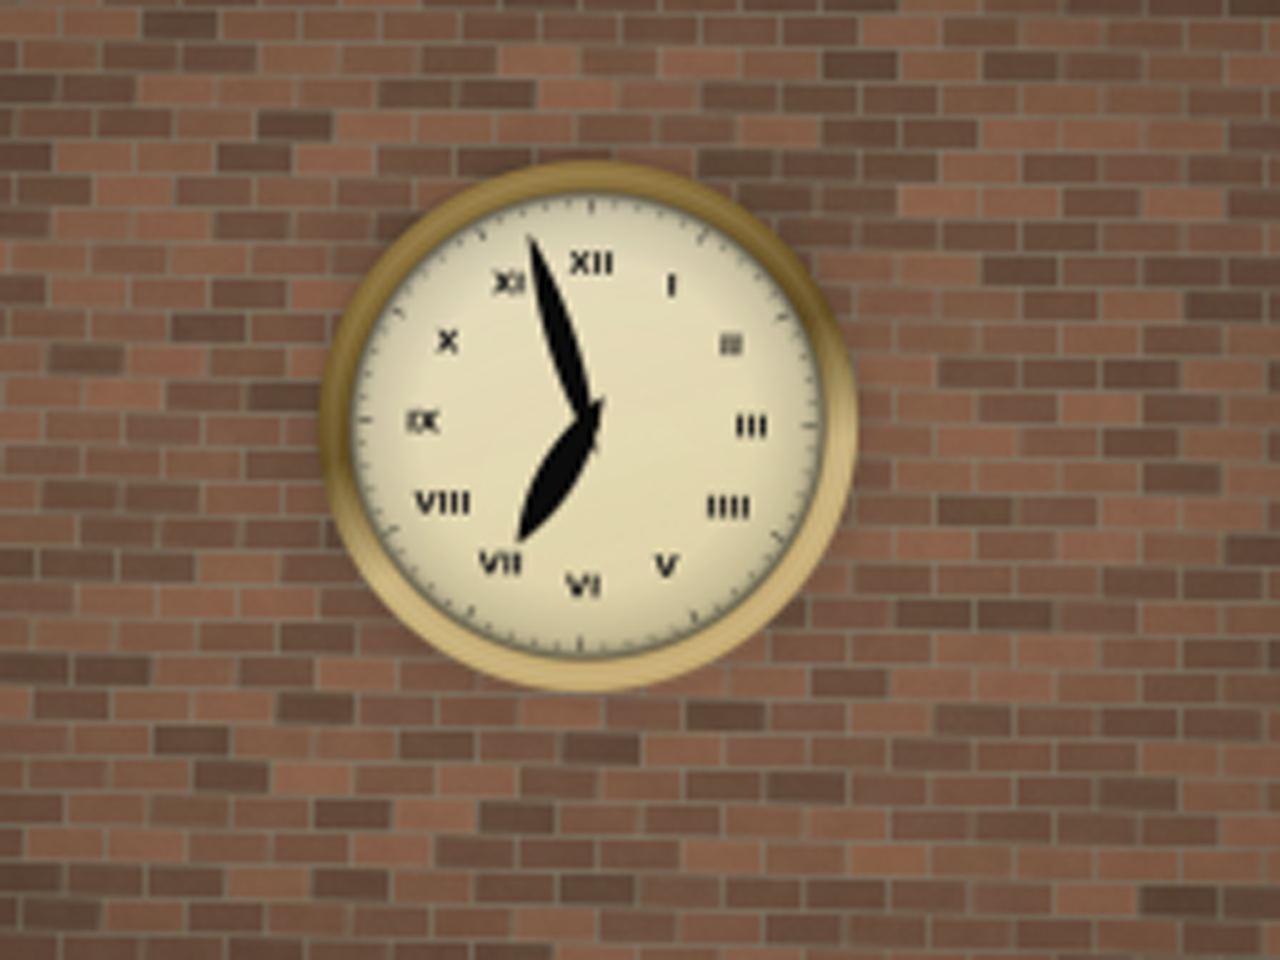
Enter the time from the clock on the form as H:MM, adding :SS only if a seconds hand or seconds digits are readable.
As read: 6:57
